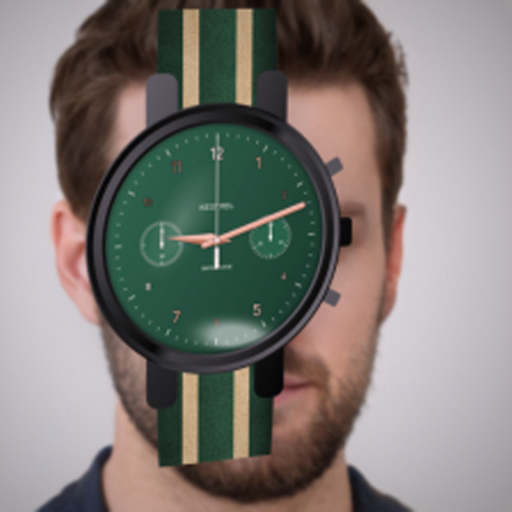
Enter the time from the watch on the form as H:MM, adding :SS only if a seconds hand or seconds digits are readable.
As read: 9:12
